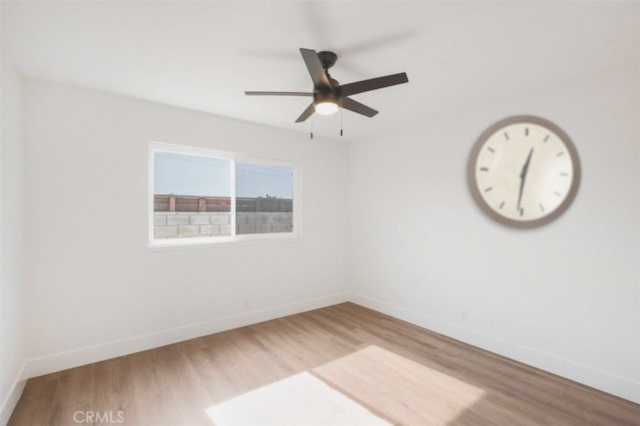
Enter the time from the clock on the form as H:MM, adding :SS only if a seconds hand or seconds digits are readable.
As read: 12:31
